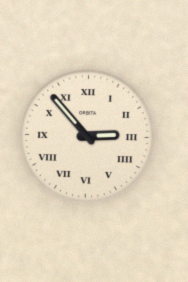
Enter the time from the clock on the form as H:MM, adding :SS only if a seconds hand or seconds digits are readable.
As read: 2:53
